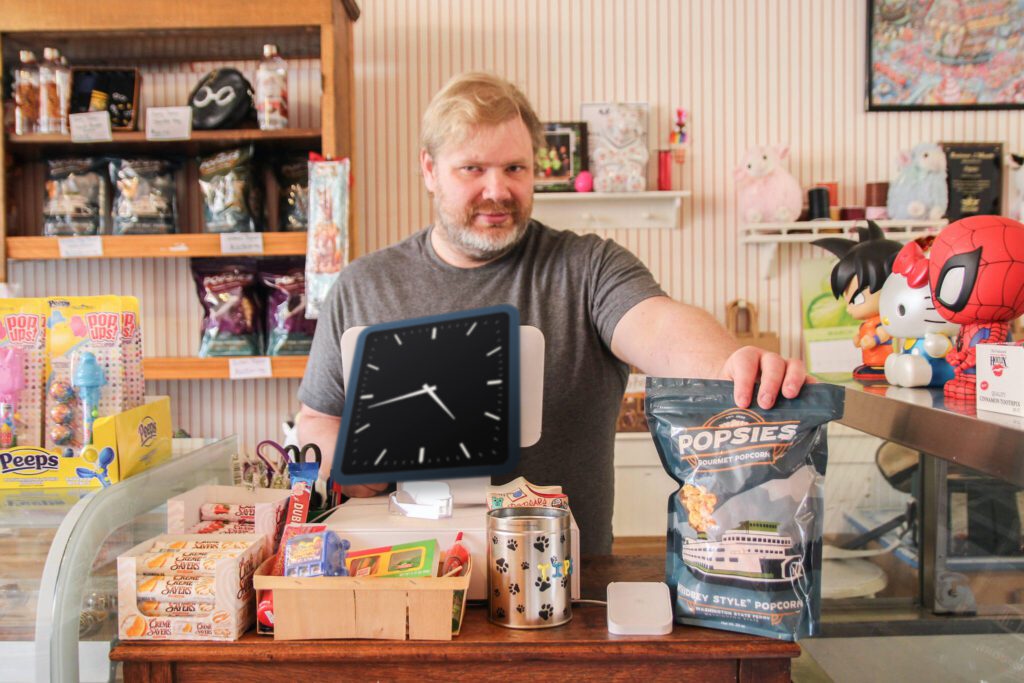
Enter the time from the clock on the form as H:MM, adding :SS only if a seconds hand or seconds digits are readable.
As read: 4:43
